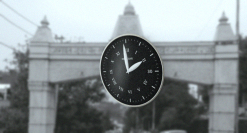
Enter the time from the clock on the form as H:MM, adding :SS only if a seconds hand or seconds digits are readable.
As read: 1:59
